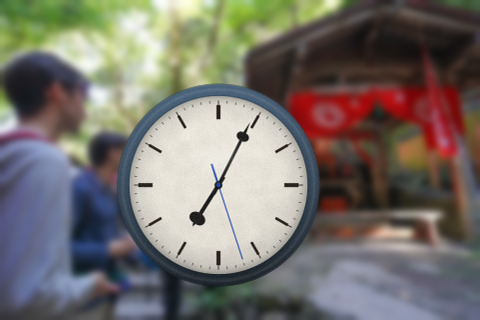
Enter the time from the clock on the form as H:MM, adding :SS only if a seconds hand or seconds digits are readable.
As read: 7:04:27
